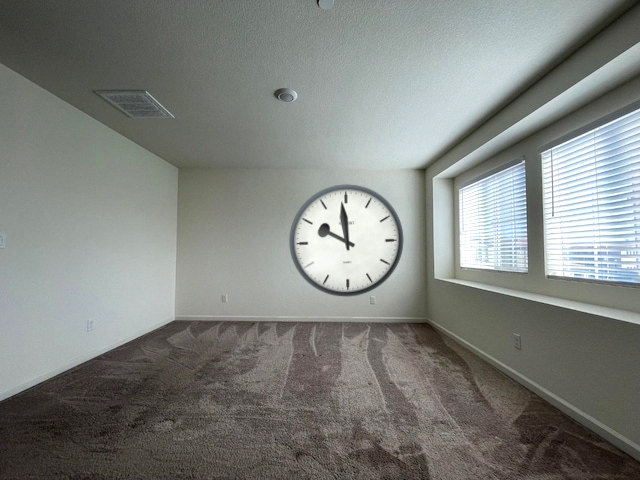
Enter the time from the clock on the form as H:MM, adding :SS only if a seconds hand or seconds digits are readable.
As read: 9:59
